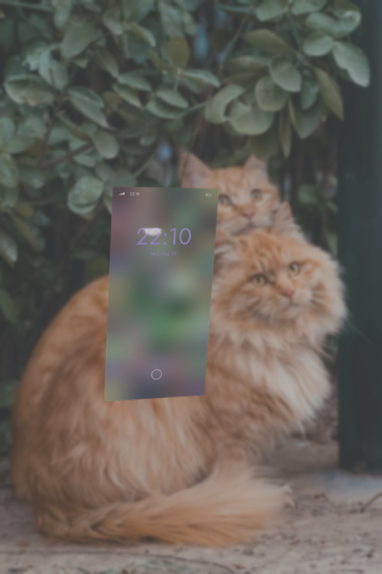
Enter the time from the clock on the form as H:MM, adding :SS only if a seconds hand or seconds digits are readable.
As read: 22:10
